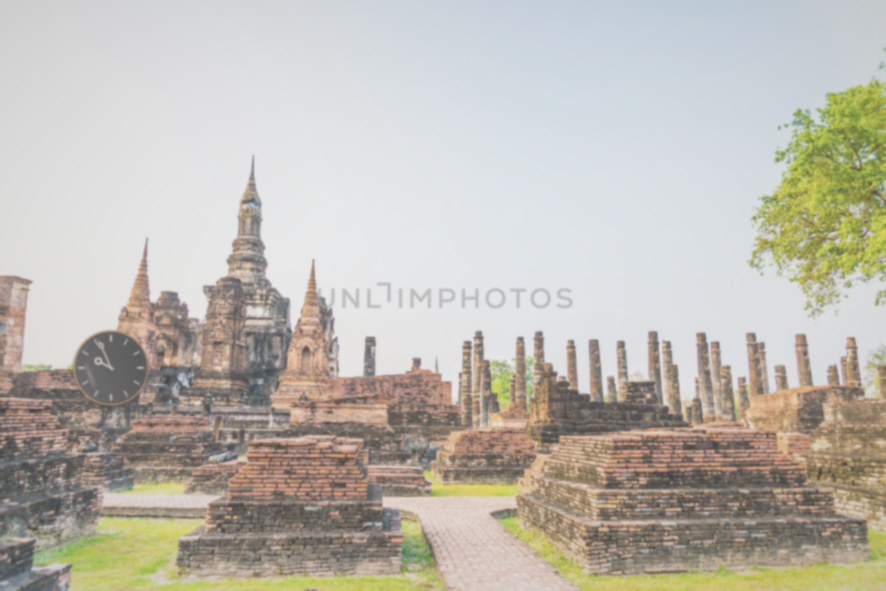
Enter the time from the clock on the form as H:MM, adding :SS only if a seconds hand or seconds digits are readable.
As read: 9:56
